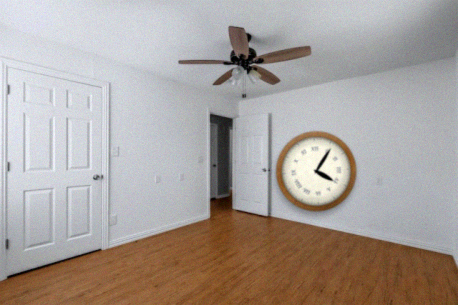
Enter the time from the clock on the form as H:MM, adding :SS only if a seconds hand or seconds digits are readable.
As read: 4:06
